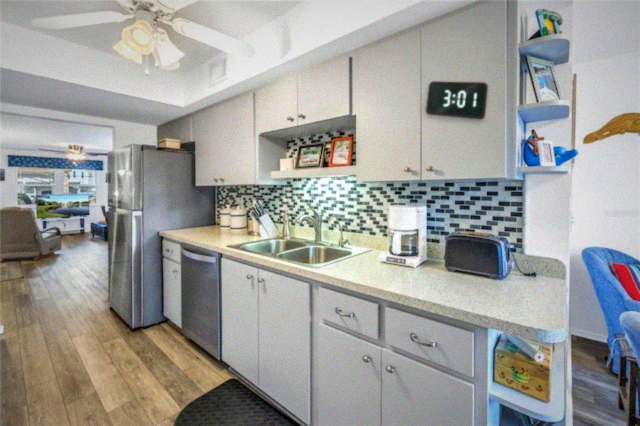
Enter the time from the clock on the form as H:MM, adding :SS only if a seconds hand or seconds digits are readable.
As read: 3:01
